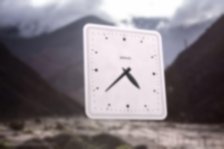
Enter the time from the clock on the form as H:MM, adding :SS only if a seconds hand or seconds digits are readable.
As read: 4:38
